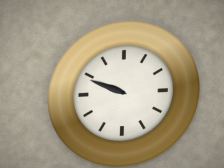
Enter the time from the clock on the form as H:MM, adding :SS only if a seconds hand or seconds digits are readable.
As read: 9:49
